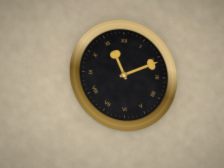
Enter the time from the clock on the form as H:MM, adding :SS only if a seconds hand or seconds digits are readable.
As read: 11:11
